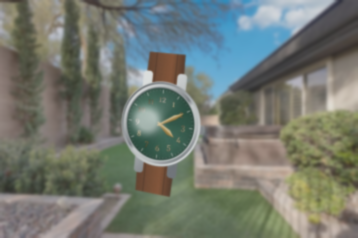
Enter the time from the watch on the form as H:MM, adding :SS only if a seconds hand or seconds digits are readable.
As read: 4:10
